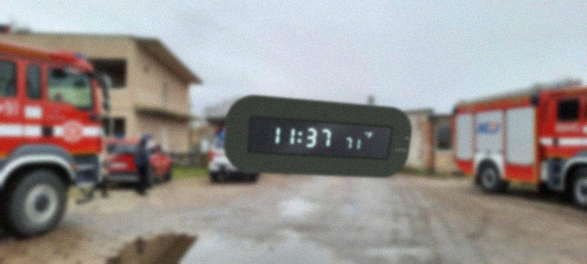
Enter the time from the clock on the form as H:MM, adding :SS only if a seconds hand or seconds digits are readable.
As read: 11:37
